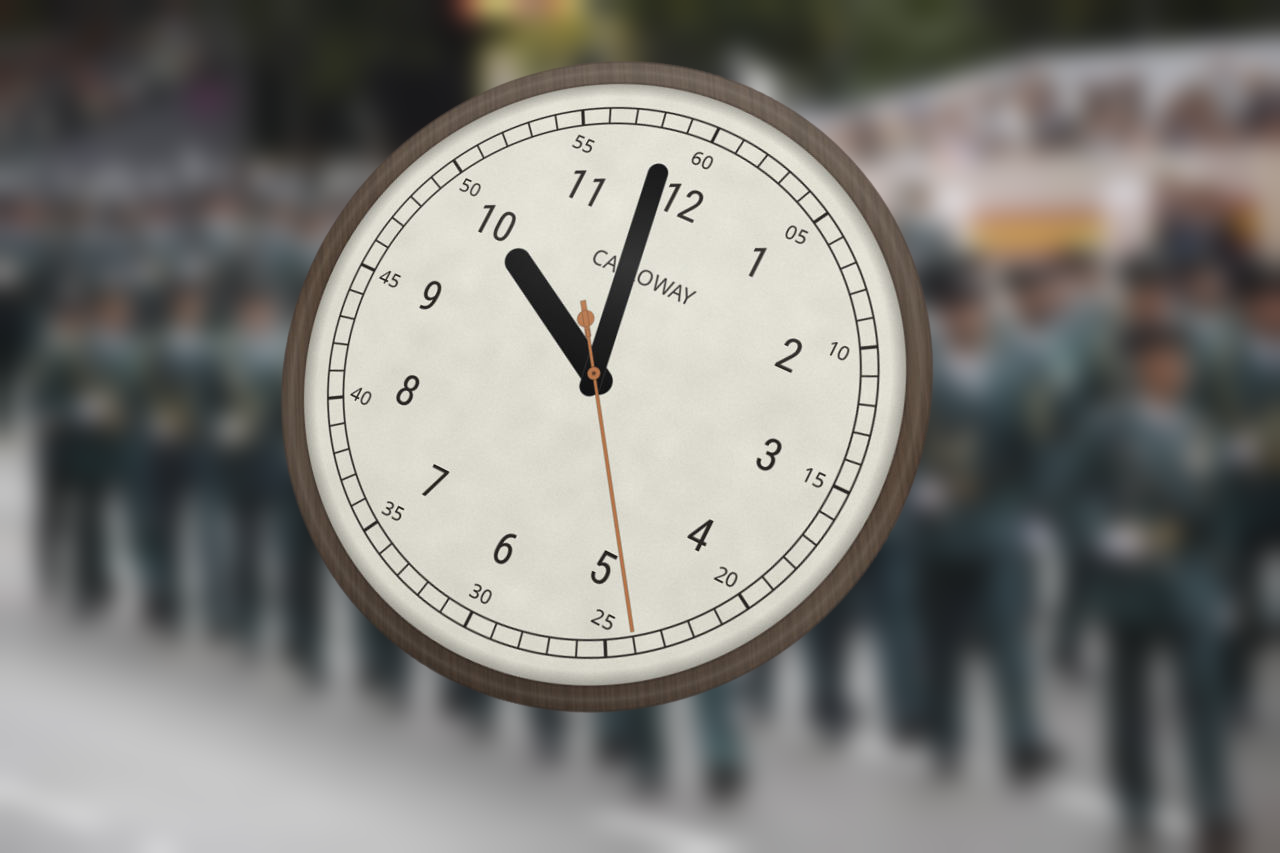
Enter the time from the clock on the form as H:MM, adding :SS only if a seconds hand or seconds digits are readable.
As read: 9:58:24
